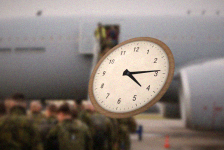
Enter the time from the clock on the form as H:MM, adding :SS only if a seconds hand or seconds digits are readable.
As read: 4:14
